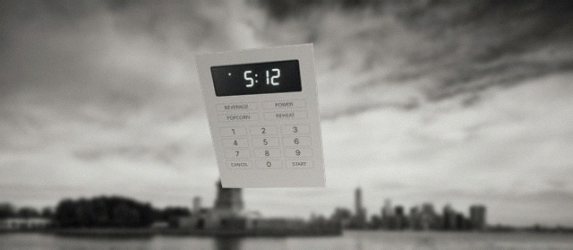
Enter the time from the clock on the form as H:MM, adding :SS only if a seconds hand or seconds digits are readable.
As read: 5:12
